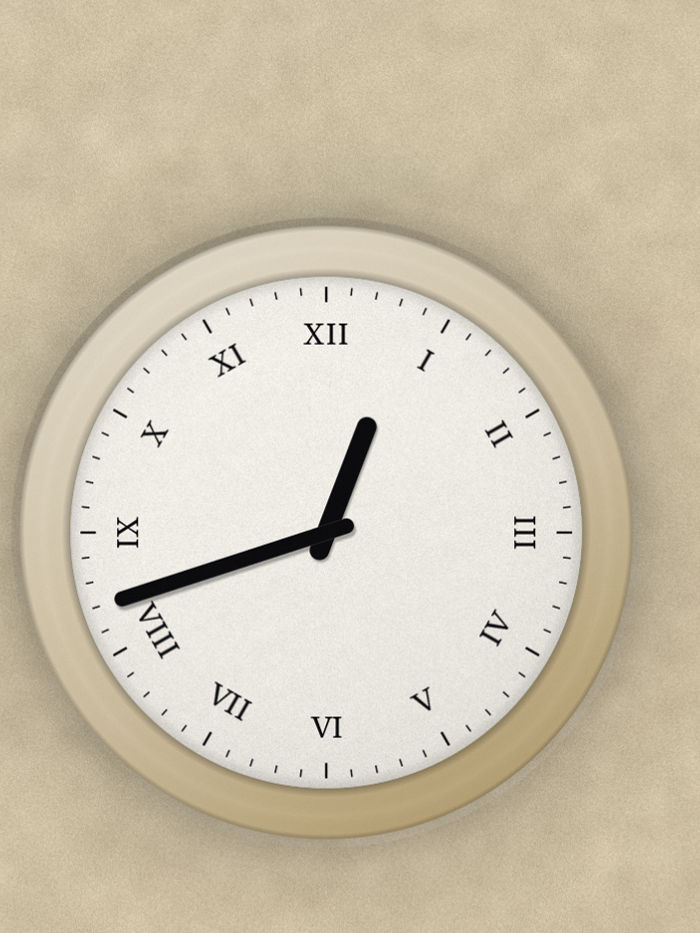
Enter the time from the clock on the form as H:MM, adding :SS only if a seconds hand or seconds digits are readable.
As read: 12:42
